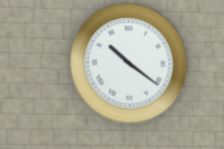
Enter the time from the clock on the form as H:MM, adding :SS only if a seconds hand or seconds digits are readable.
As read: 10:21
